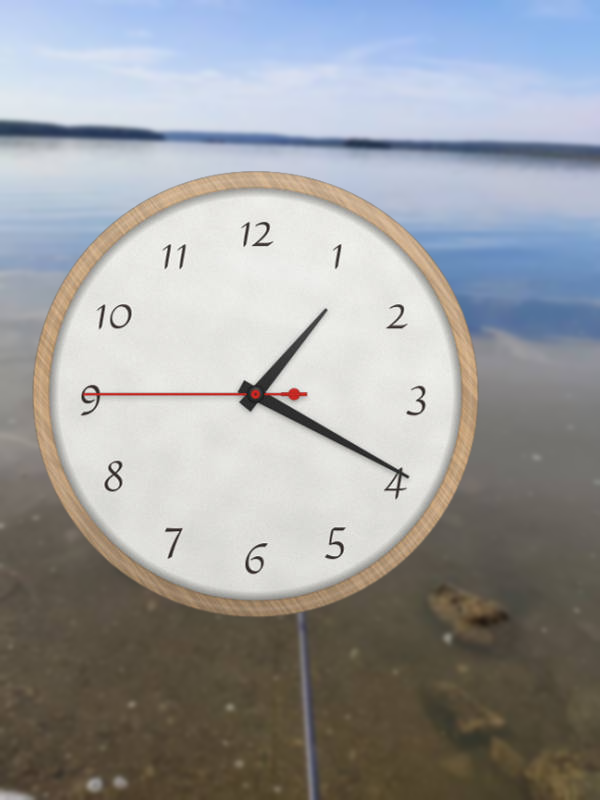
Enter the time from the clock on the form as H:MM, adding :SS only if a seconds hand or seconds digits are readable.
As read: 1:19:45
